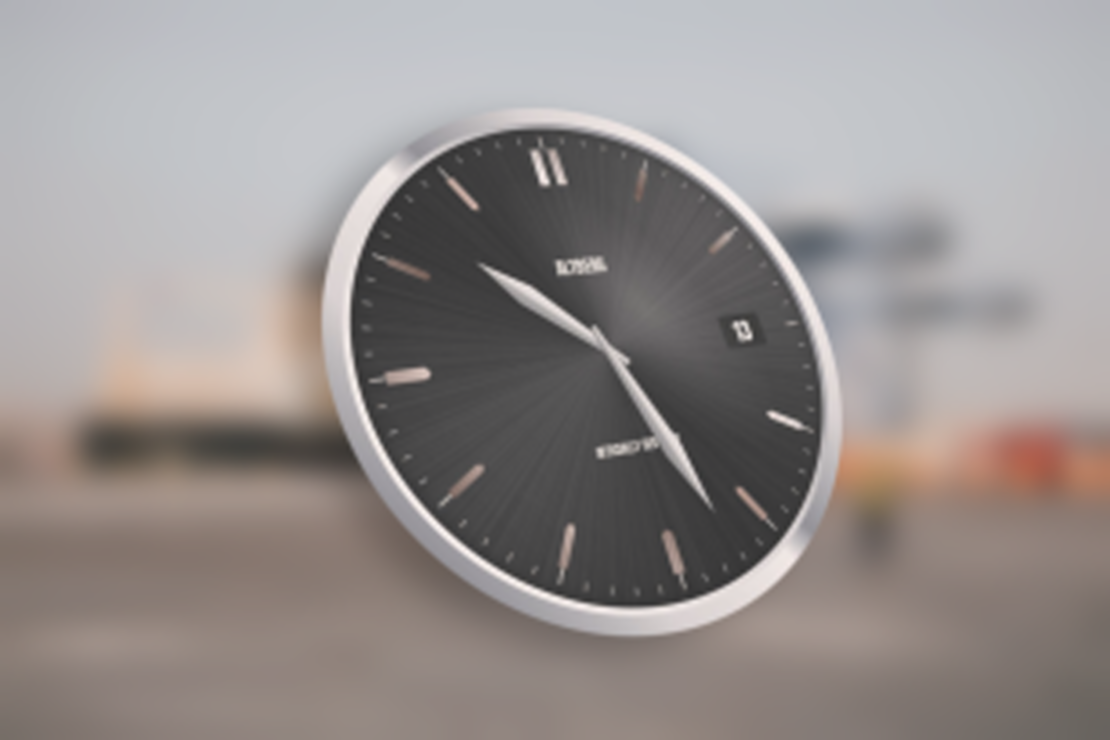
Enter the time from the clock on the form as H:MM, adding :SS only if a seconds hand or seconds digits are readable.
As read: 10:27
